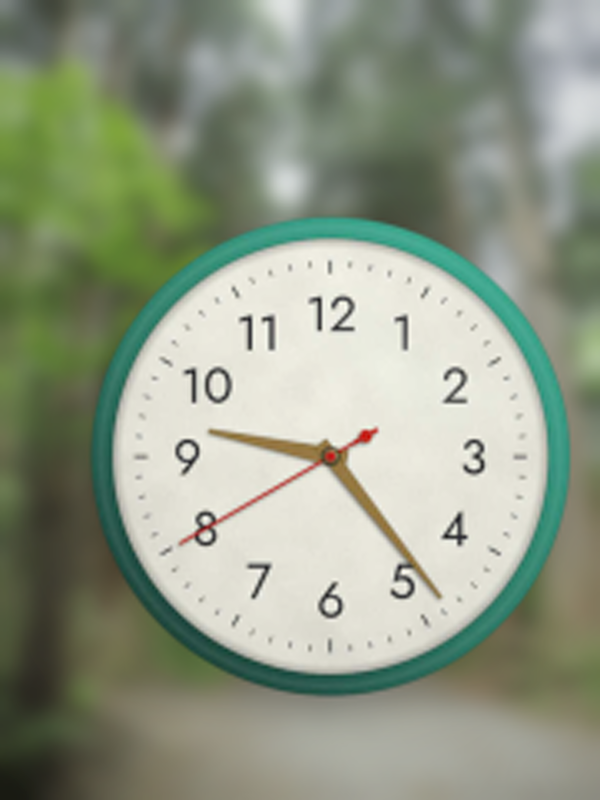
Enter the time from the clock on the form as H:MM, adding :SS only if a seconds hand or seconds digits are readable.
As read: 9:23:40
